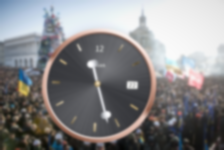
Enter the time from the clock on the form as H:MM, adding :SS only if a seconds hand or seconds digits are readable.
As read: 11:27
